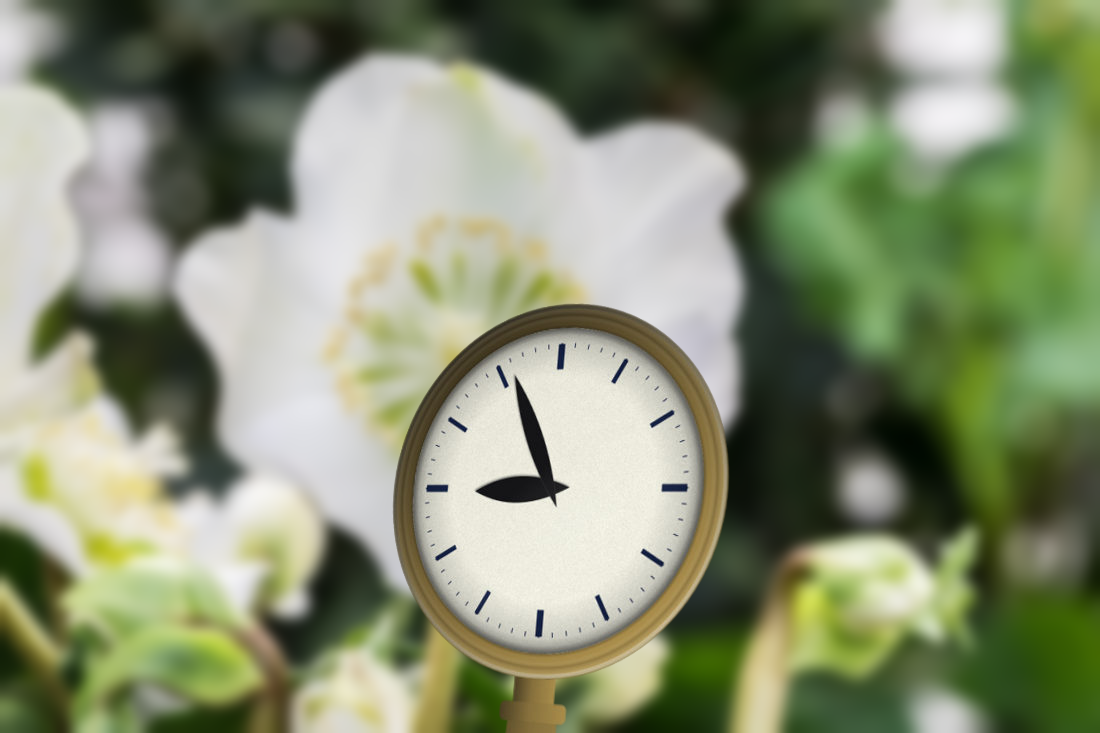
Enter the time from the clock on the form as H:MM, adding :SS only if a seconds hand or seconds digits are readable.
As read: 8:56
